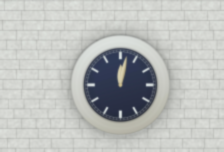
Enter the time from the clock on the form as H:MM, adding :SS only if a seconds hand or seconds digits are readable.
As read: 12:02
